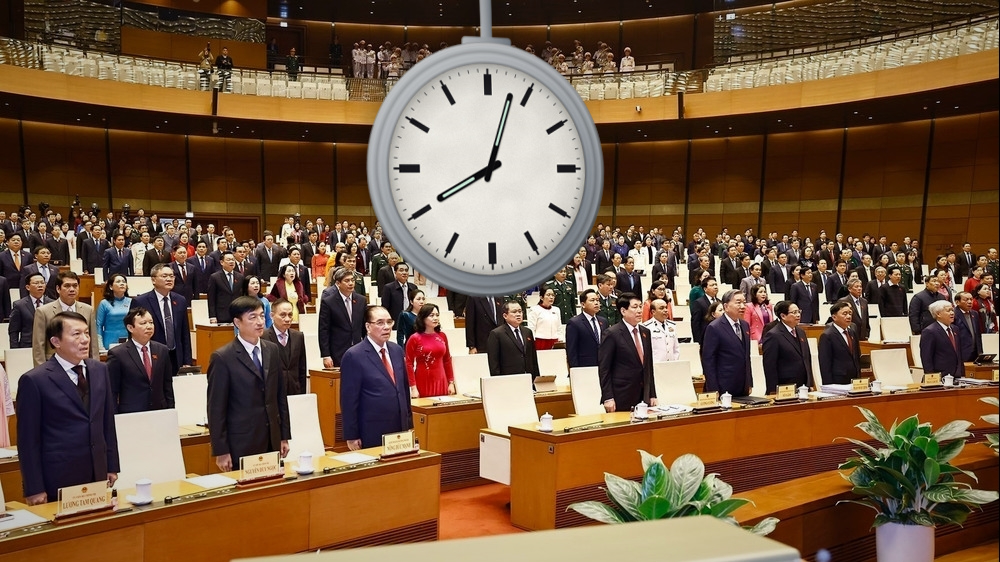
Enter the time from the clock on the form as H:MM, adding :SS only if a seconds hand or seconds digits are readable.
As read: 8:03
